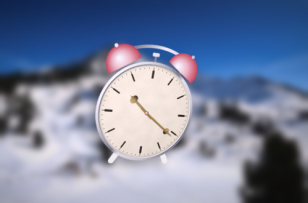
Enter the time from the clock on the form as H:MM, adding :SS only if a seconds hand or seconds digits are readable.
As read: 10:21
